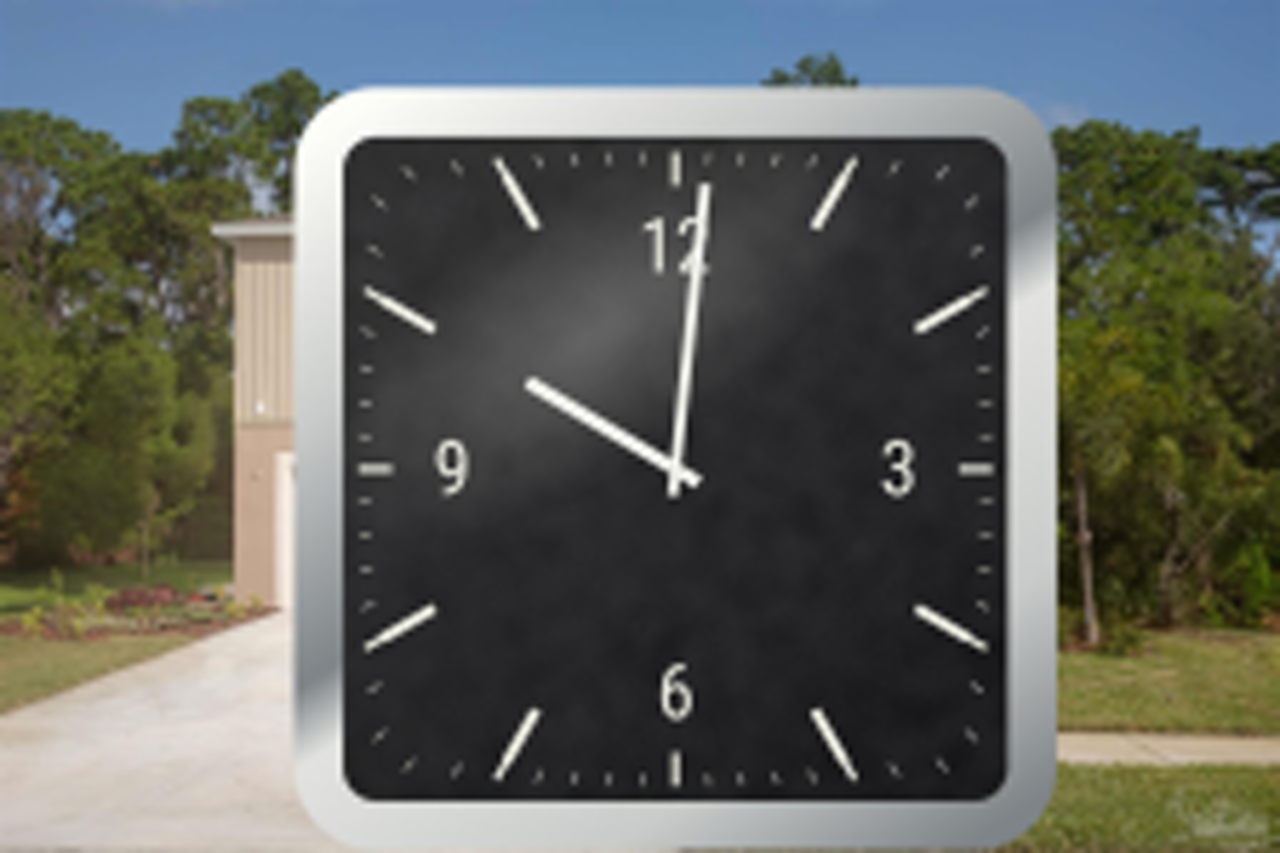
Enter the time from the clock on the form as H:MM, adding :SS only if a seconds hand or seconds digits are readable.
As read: 10:01
